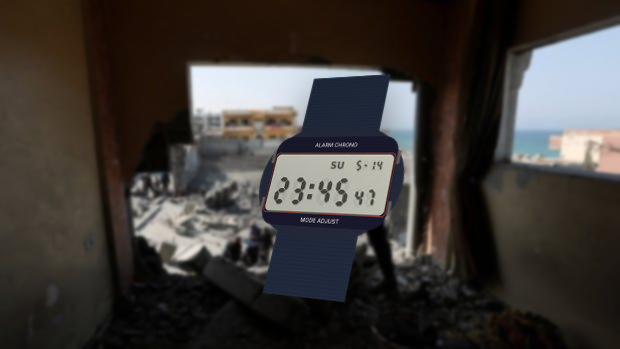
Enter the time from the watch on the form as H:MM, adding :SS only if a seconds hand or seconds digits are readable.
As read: 23:45:47
